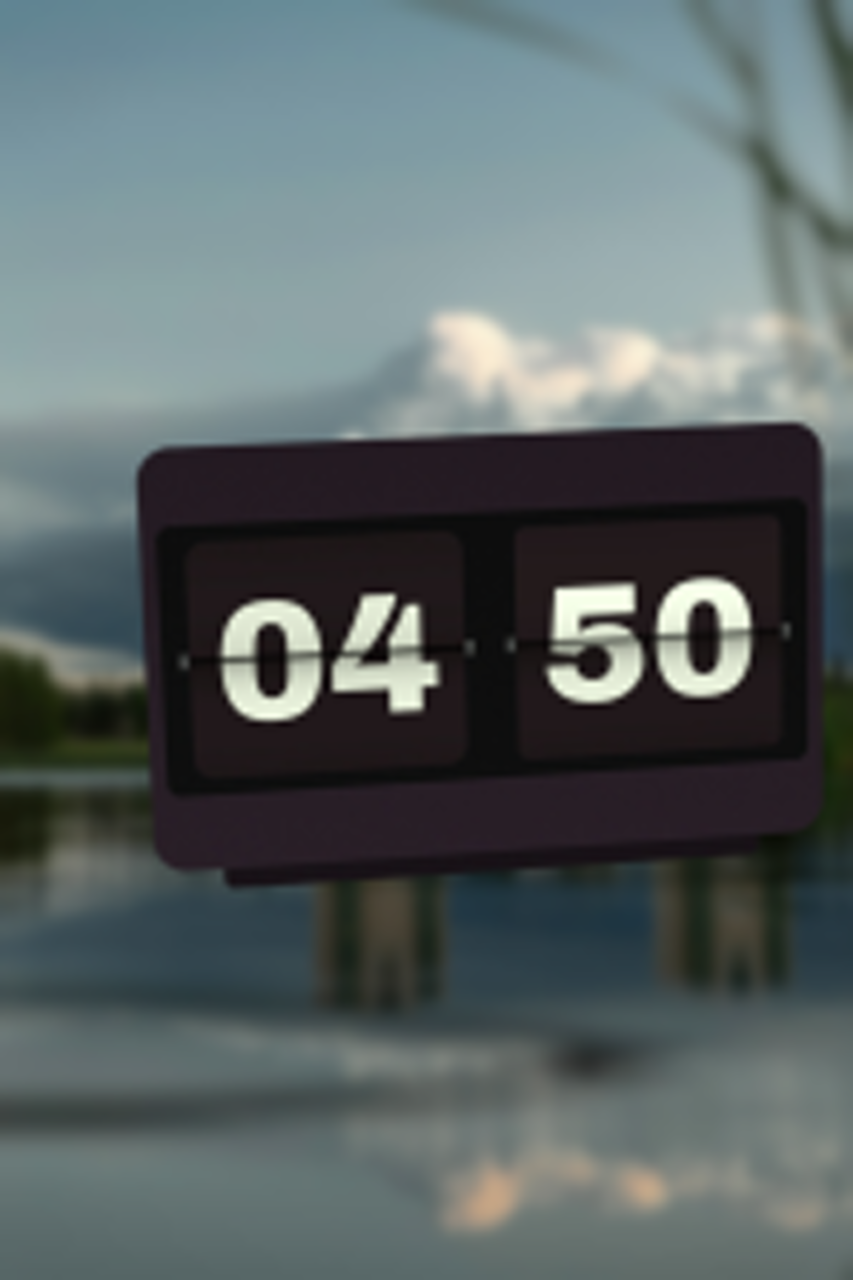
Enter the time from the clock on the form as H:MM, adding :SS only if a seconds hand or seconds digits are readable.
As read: 4:50
